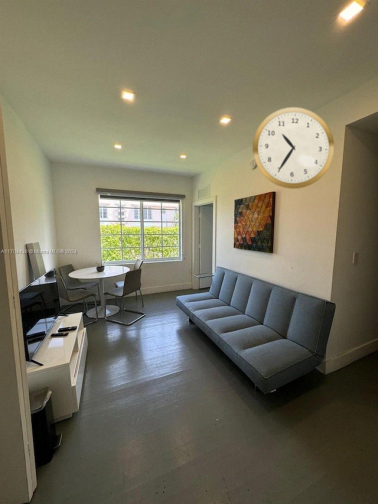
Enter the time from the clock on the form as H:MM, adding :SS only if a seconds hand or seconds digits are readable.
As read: 10:35
